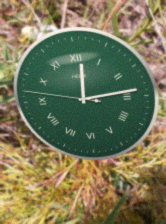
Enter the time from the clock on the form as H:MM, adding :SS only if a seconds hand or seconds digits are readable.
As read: 12:13:47
